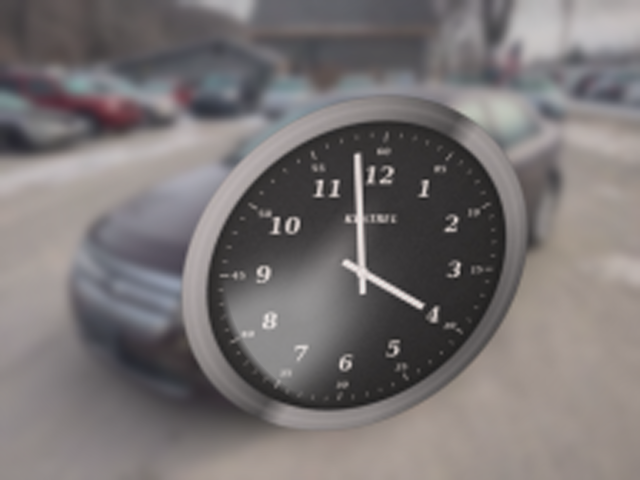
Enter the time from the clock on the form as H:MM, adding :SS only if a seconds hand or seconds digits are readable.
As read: 3:58
